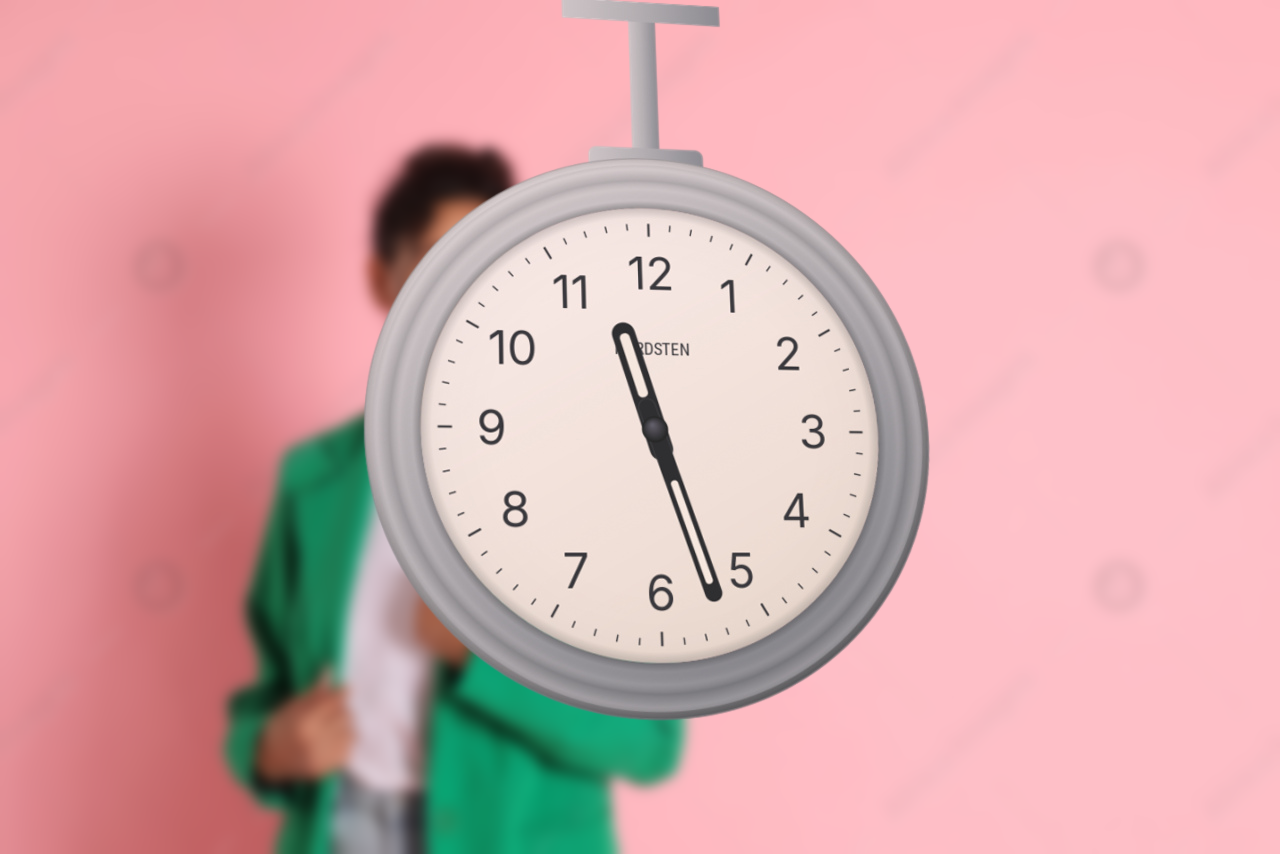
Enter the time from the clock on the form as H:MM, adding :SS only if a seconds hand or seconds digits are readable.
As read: 11:27
